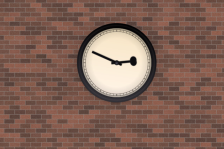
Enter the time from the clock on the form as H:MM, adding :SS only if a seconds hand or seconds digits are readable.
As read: 2:49
